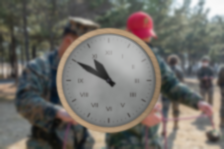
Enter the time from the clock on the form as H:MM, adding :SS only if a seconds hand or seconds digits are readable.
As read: 10:50
